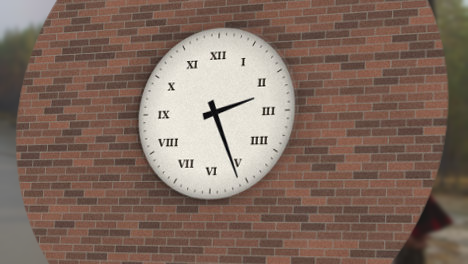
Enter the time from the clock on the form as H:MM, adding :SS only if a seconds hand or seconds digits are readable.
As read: 2:26
